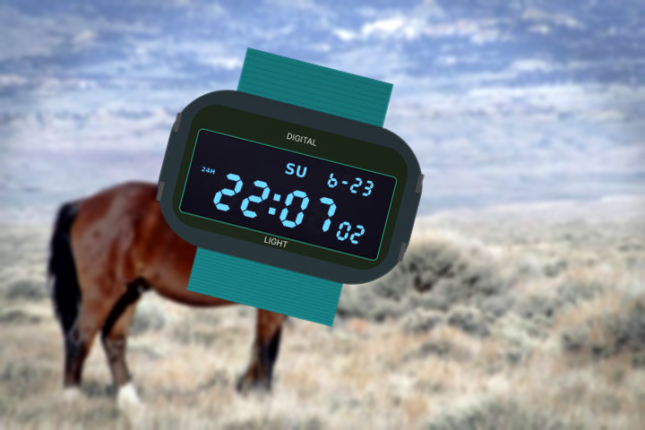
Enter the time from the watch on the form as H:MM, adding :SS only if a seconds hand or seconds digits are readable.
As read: 22:07:02
